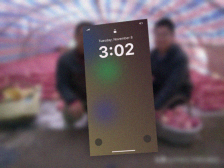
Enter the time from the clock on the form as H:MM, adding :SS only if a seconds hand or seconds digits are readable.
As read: 3:02
